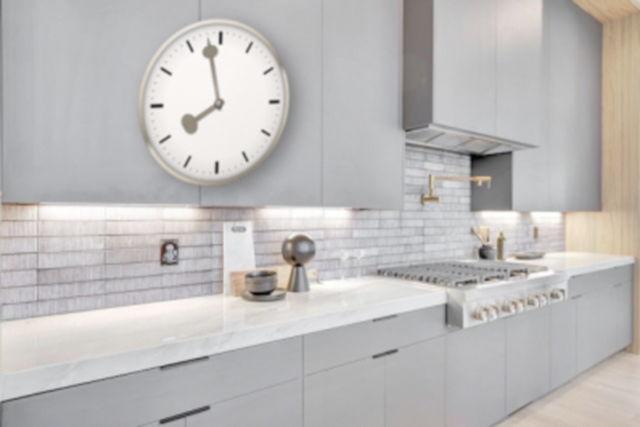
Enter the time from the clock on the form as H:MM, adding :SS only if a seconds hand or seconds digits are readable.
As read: 7:58
